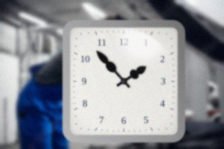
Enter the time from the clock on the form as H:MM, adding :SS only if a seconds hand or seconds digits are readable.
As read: 1:53
